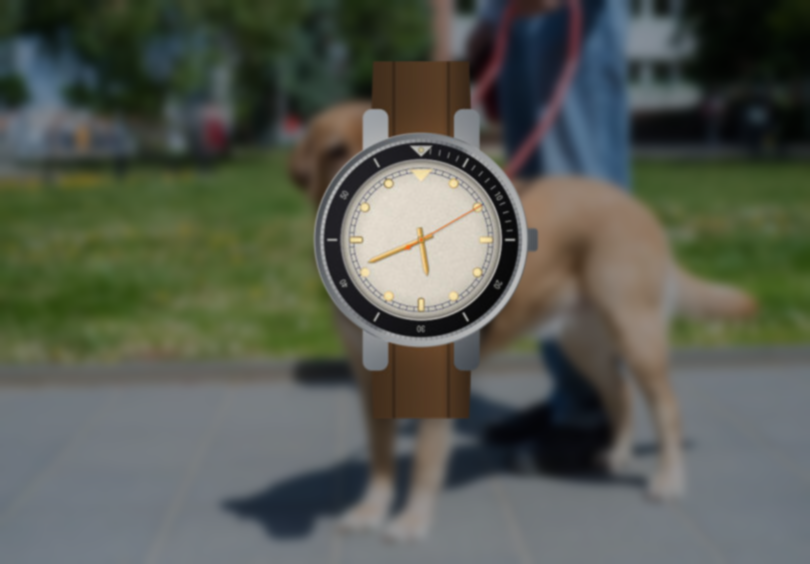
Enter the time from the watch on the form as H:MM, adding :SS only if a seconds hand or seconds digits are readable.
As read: 5:41:10
